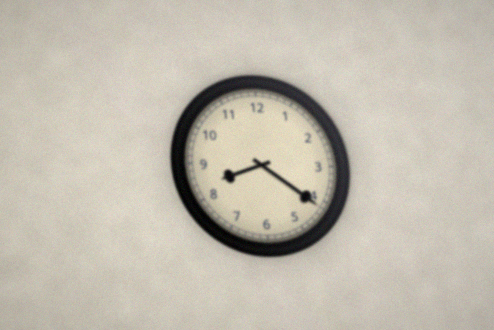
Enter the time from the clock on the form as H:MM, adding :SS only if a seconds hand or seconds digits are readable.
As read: 8:21
